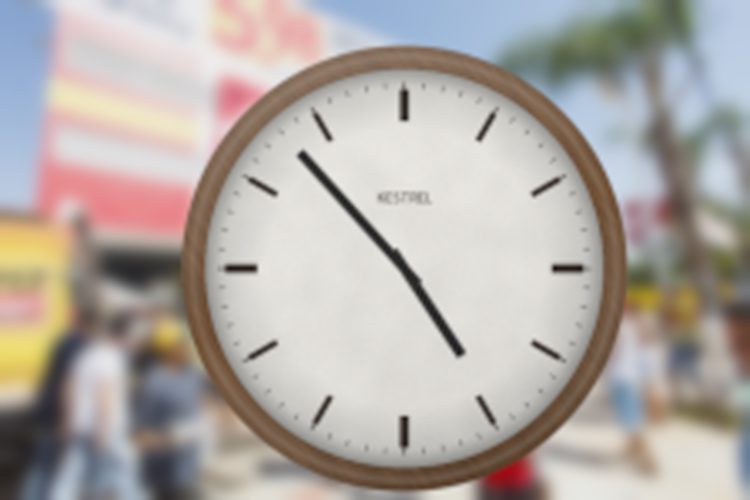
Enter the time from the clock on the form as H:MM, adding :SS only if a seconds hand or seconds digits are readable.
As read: 4:53
